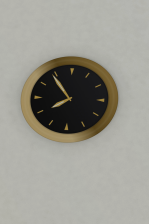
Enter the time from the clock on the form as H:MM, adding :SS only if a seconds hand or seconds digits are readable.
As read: 7:54
